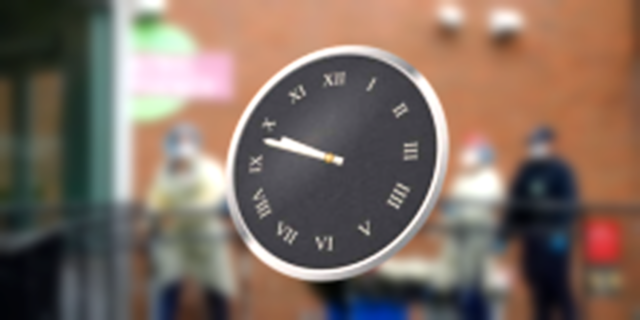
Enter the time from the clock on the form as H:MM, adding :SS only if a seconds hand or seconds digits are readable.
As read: 9:48
